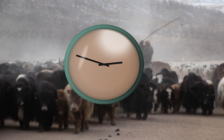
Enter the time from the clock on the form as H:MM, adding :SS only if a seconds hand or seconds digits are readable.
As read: 2:48
